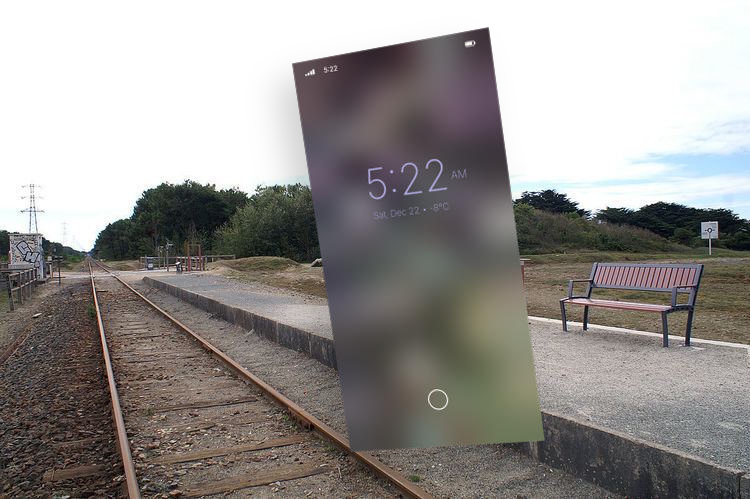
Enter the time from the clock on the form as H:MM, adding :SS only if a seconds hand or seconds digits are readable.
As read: 5:22
